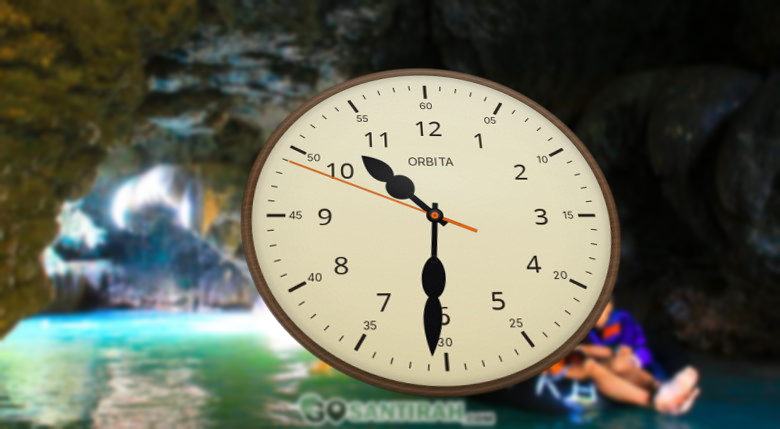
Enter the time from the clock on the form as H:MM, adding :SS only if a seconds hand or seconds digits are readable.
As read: 10:30:49
